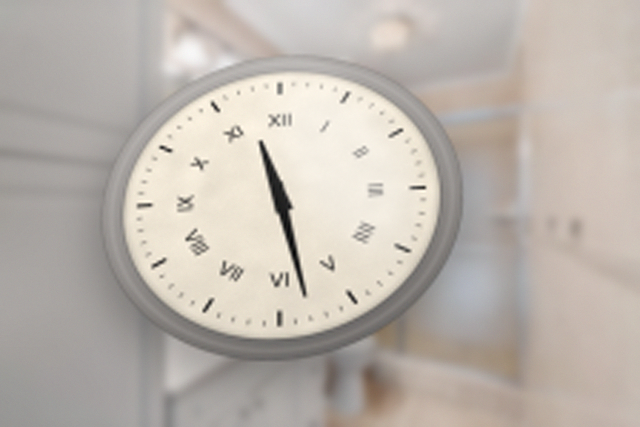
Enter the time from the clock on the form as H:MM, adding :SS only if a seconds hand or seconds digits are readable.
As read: 11:28
